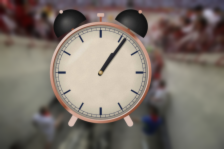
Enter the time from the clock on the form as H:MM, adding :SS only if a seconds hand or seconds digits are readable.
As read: 1:06
